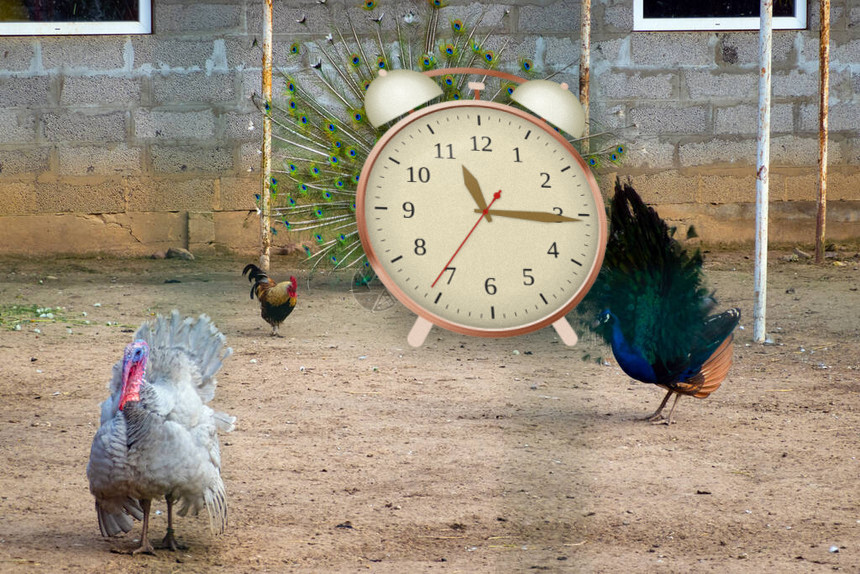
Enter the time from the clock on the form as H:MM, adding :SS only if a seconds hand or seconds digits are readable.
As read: 11:15:36
